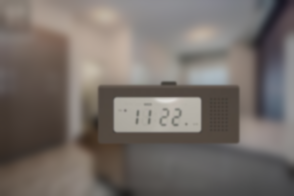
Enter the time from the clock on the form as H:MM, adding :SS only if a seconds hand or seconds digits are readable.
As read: 11:22
